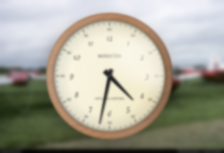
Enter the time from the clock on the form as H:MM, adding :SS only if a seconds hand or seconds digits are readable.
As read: 4:32
